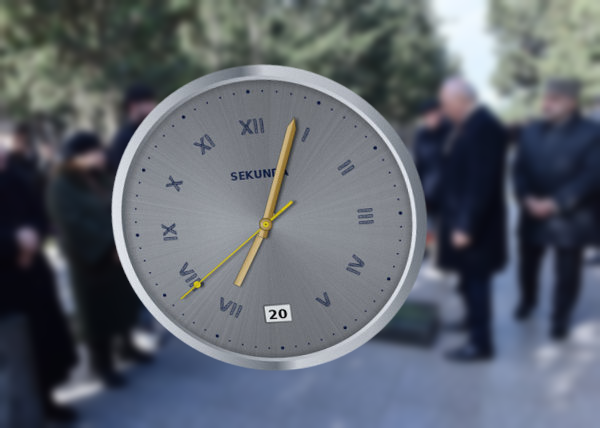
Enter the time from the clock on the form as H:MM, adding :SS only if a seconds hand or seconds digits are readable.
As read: 7:03:39
